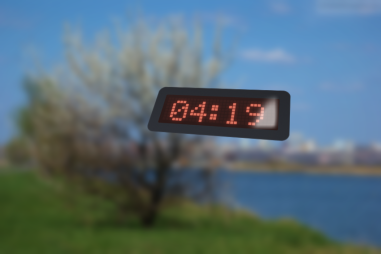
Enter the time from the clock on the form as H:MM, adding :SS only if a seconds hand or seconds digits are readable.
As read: 4:19
